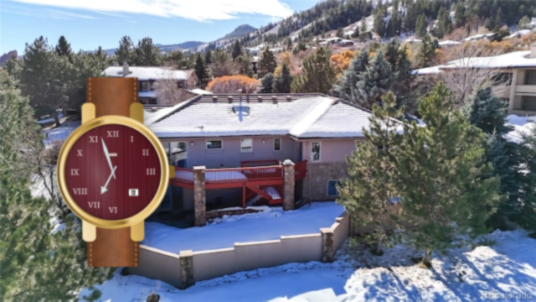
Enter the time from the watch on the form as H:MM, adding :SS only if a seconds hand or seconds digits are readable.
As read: 6:57
